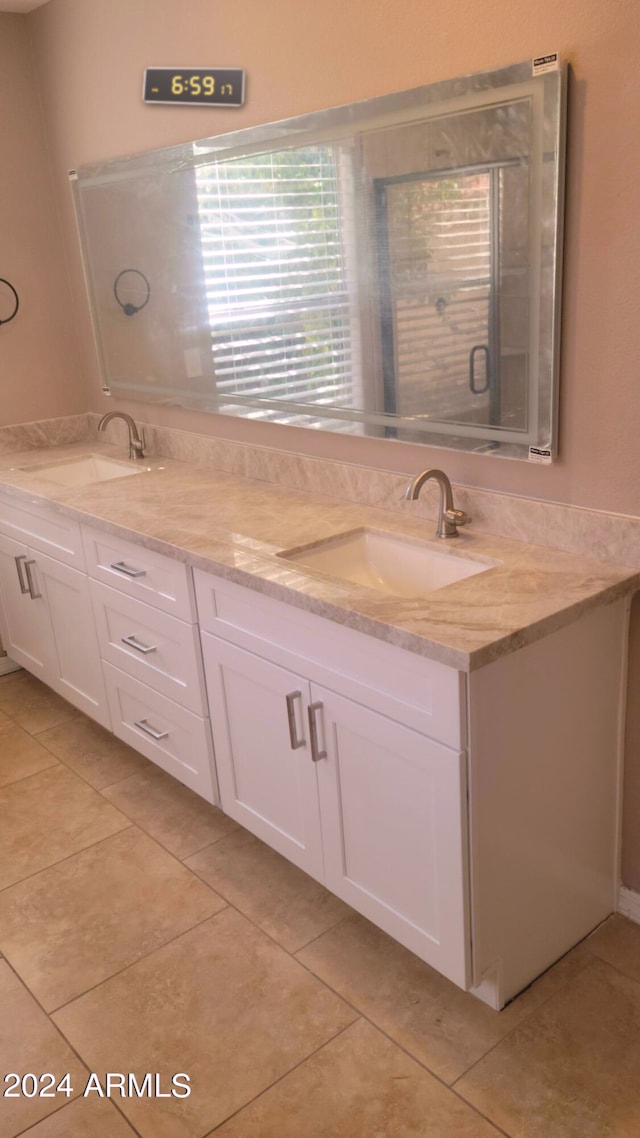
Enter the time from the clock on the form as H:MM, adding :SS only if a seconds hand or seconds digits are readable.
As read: 6:59
